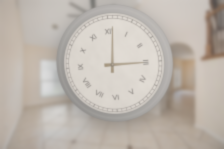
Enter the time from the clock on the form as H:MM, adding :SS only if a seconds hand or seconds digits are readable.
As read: 3:01
